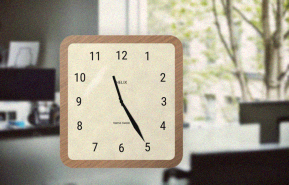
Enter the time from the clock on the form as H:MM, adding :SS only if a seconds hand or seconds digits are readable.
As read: 11:25
